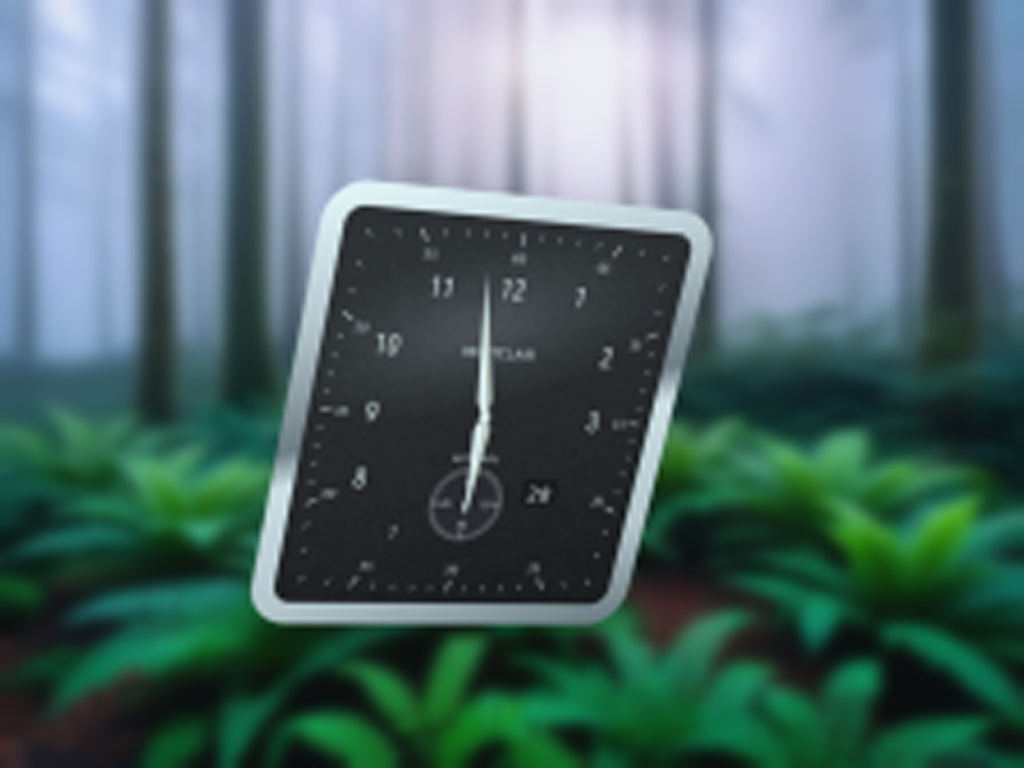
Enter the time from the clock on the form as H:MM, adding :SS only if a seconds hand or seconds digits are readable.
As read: 5:58
